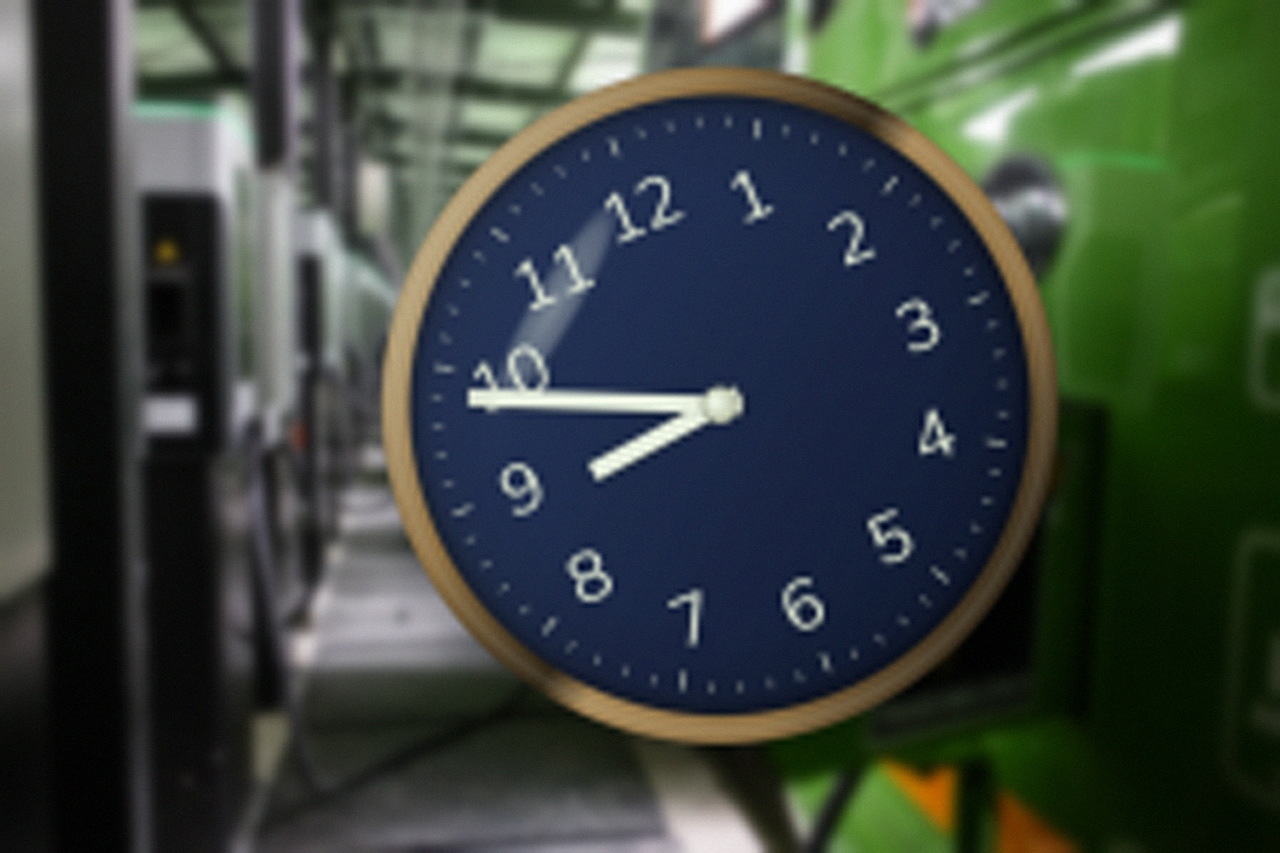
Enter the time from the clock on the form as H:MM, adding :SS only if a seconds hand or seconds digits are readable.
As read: 8:49
